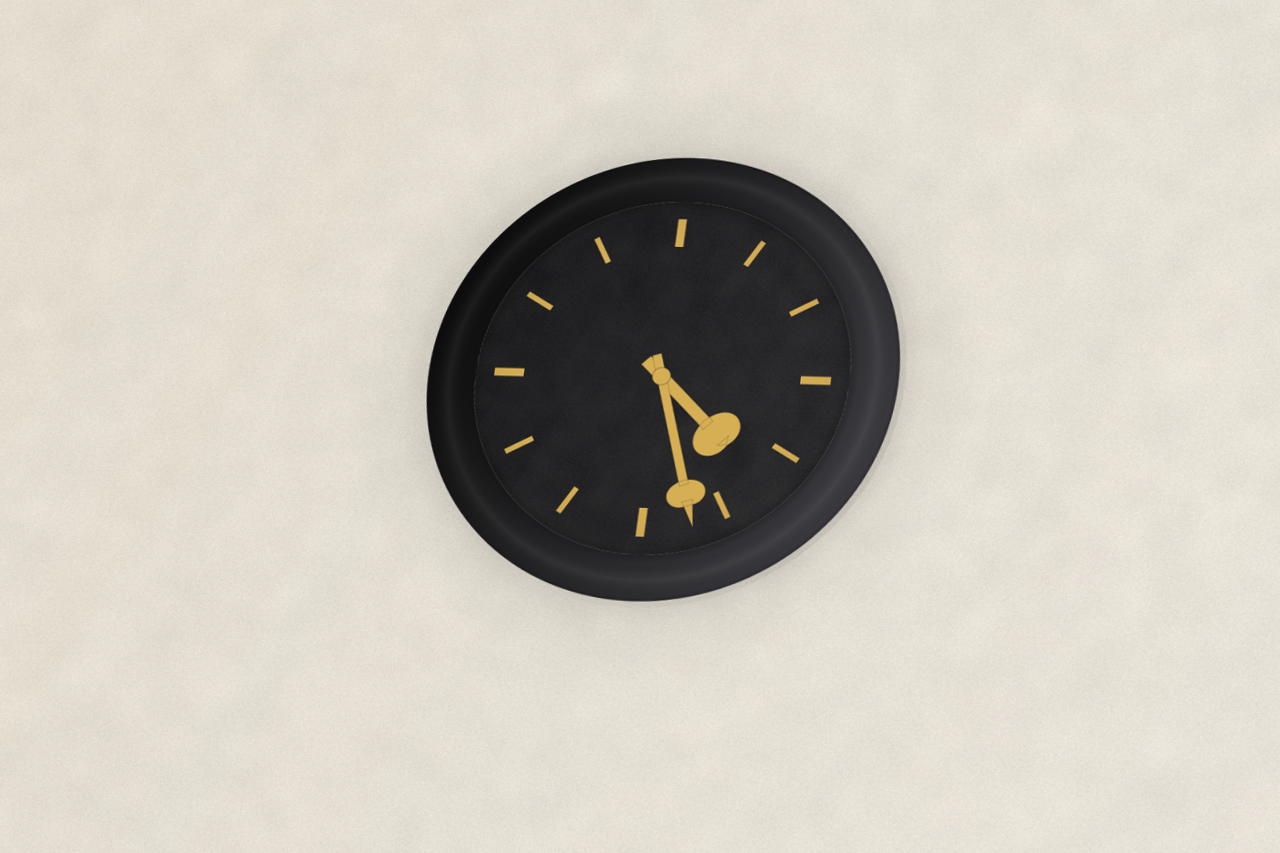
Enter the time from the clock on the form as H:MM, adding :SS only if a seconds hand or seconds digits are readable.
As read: 4:27
